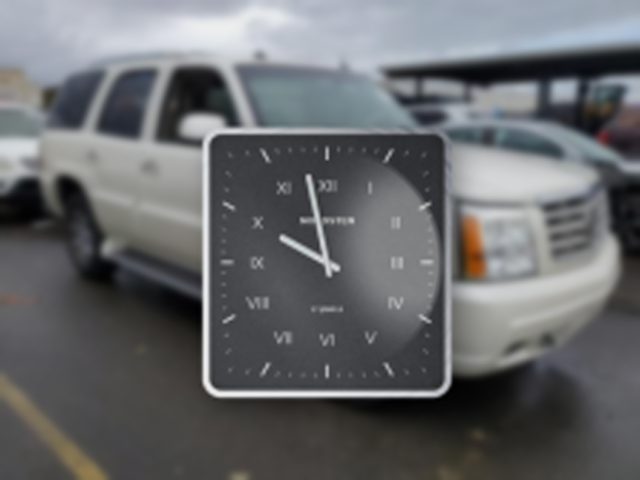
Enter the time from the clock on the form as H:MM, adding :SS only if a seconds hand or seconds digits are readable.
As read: 9:58
